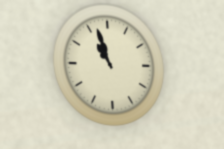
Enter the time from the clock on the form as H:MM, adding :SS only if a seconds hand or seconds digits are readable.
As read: 10:57
